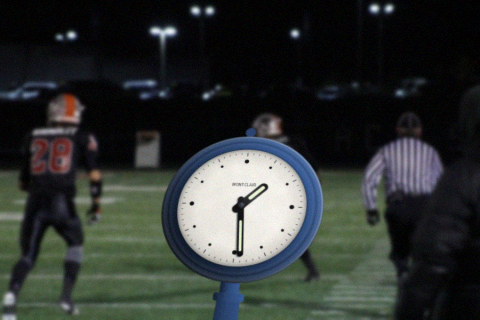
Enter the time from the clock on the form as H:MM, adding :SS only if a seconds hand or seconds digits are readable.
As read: 1:29
